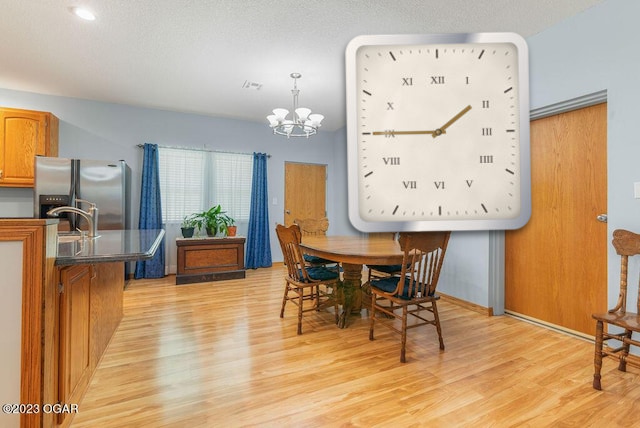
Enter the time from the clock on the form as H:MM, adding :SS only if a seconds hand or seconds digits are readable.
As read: 1:45
